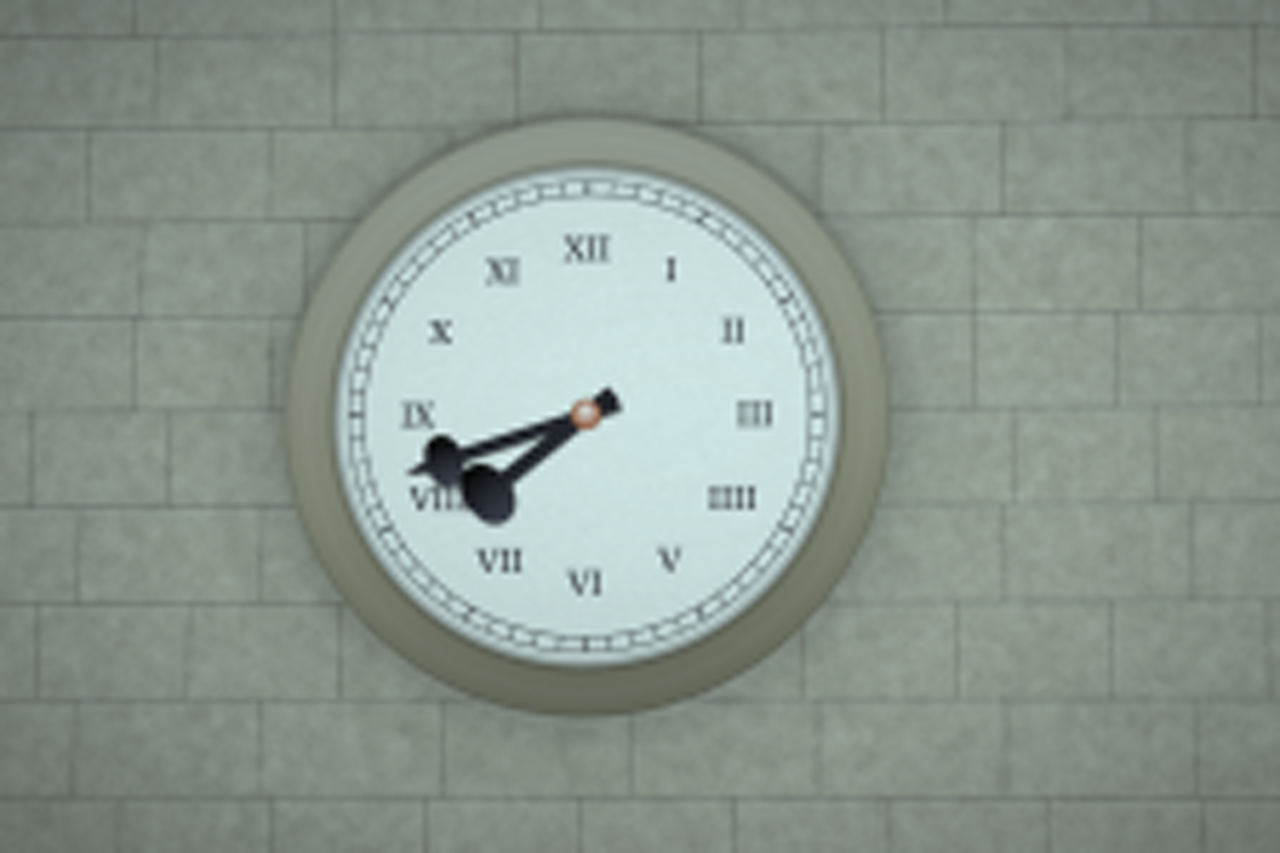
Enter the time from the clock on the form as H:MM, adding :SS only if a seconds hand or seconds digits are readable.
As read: 7:42
